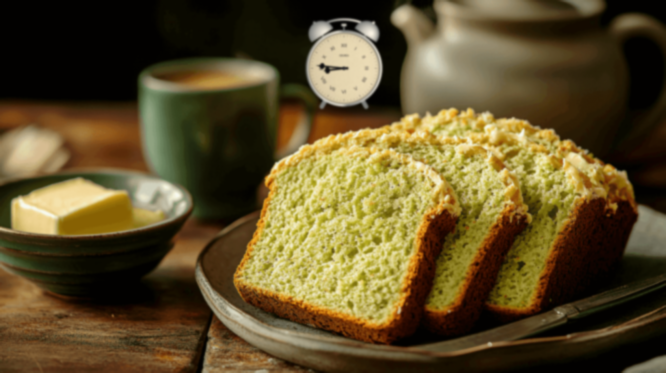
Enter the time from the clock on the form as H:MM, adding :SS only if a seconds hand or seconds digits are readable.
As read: 8:46
